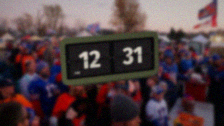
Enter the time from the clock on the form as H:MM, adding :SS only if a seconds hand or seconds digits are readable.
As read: 12:31
